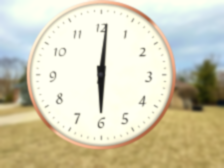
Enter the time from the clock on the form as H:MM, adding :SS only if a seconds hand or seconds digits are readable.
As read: 6:01
